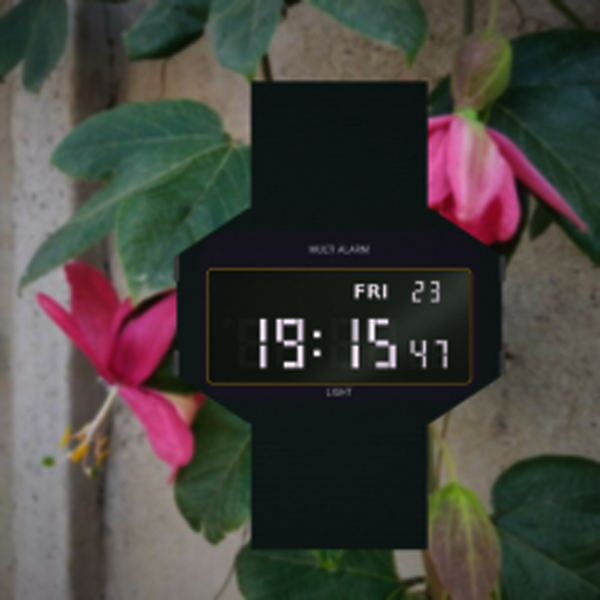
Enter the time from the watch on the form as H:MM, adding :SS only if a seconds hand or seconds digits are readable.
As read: 19:15:47
